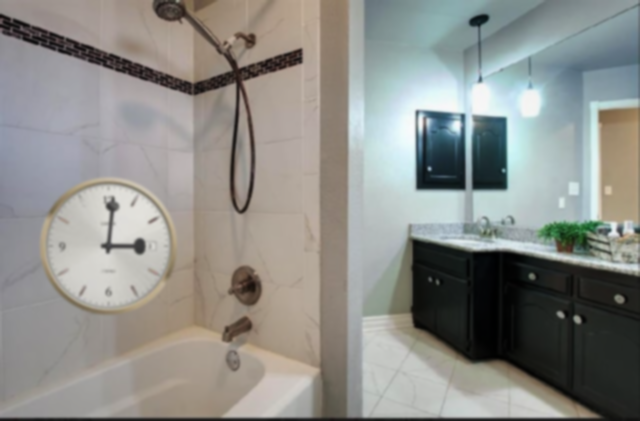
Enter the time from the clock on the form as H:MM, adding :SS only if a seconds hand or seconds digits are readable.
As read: 3:01
